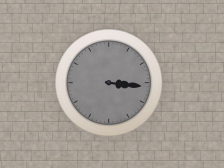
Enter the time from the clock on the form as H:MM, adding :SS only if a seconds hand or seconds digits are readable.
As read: 3:16
